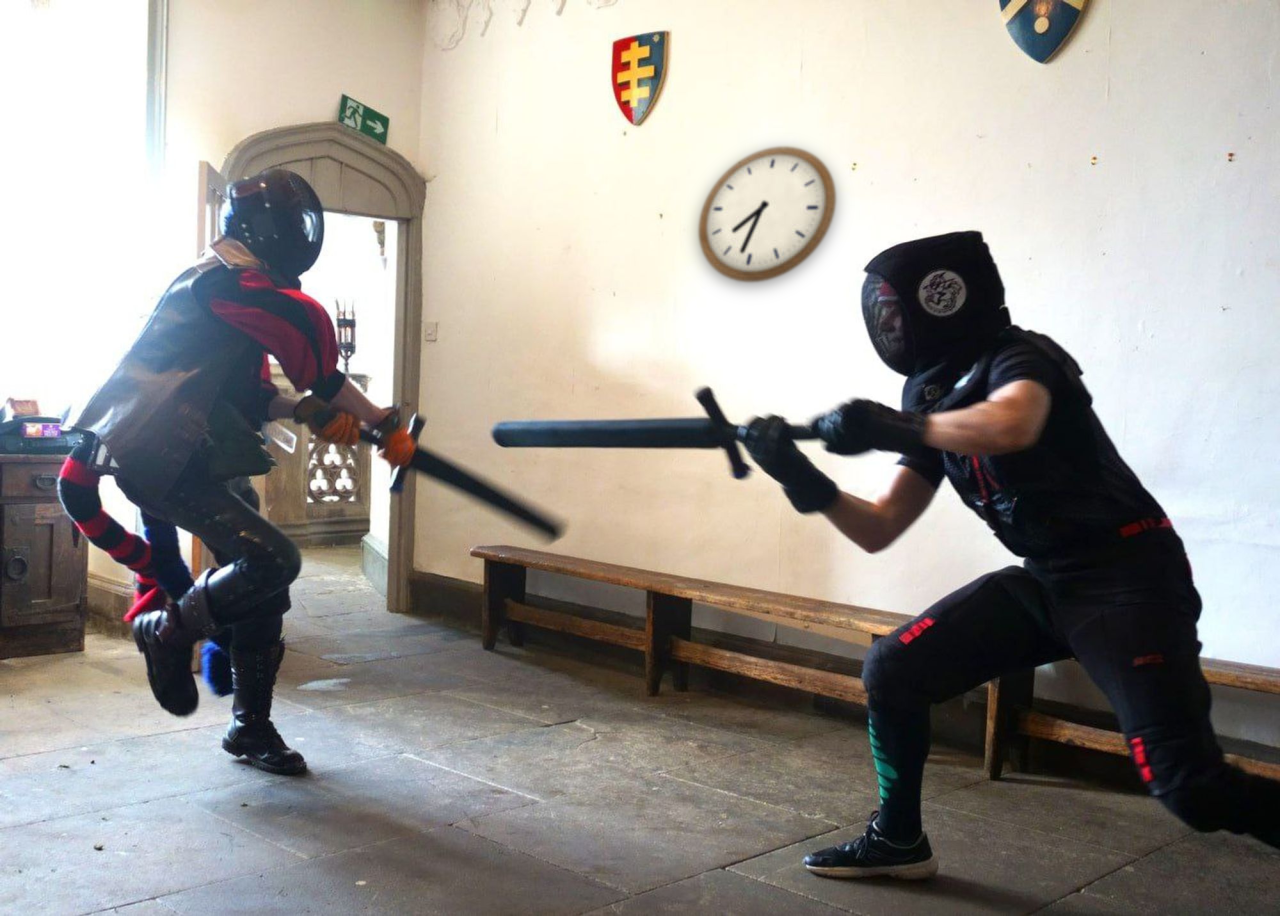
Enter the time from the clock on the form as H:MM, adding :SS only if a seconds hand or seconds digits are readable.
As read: 7:32
